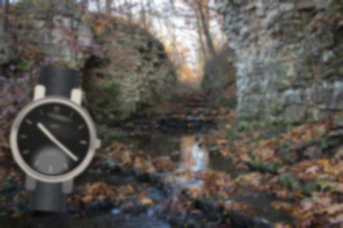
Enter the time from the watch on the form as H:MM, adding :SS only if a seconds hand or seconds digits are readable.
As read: 10:21
